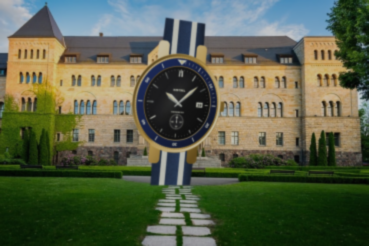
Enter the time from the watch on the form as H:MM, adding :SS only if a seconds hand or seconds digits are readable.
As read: 10:08
